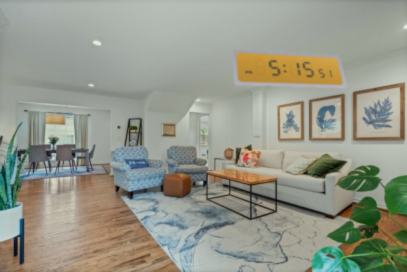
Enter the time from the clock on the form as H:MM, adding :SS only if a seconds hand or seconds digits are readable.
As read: 5:15:51
